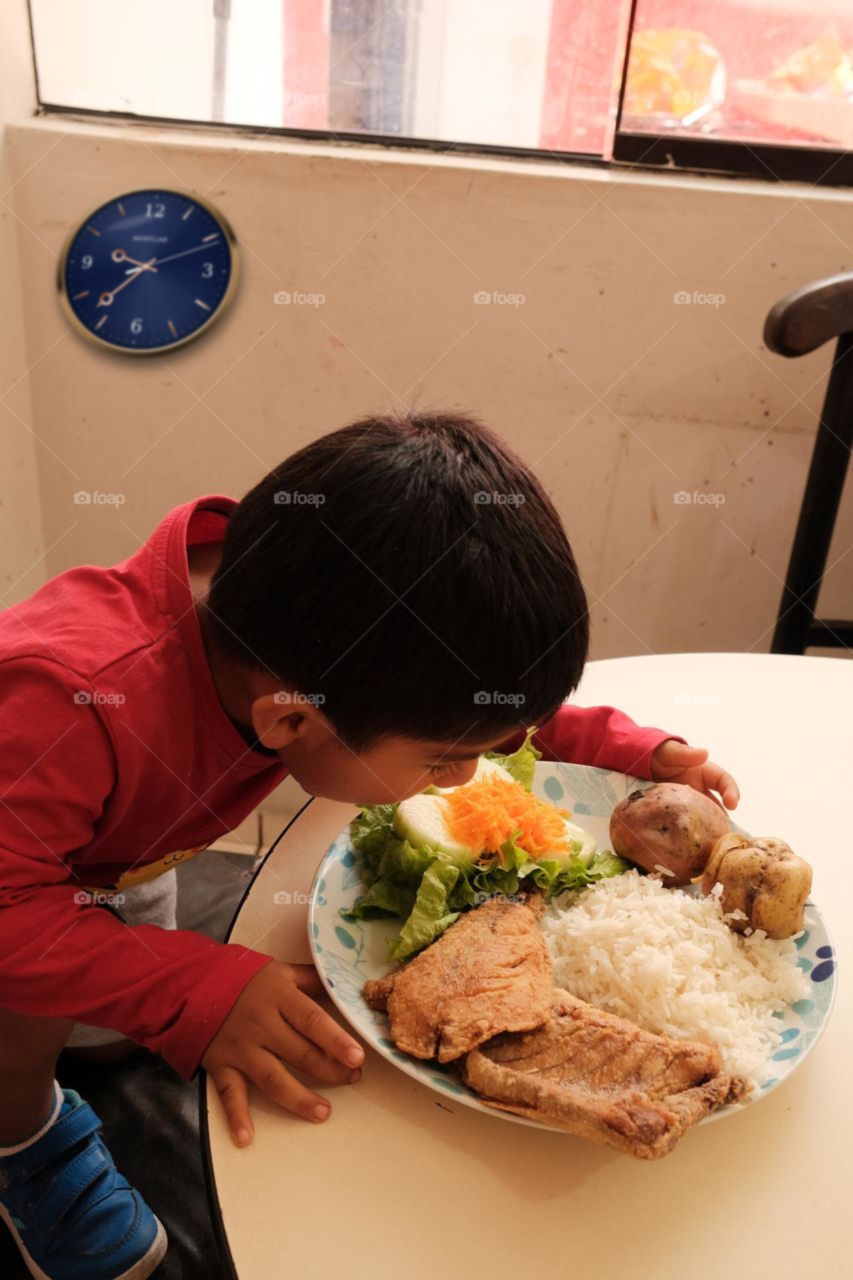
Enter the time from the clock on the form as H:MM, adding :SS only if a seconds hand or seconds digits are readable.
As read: 9:37:11
